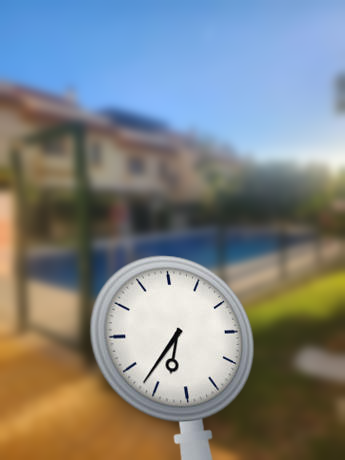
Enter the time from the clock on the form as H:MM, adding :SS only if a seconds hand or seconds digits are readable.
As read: 6:37
